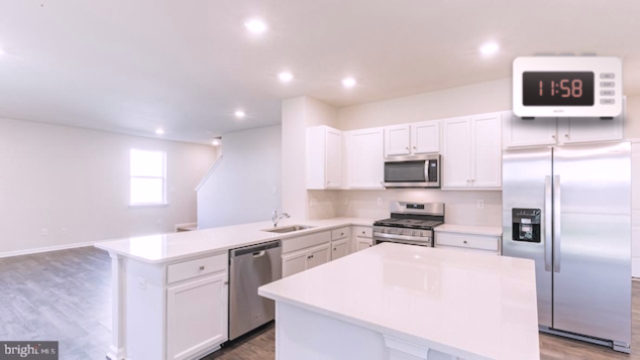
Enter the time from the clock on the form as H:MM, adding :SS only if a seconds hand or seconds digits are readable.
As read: 11:58
